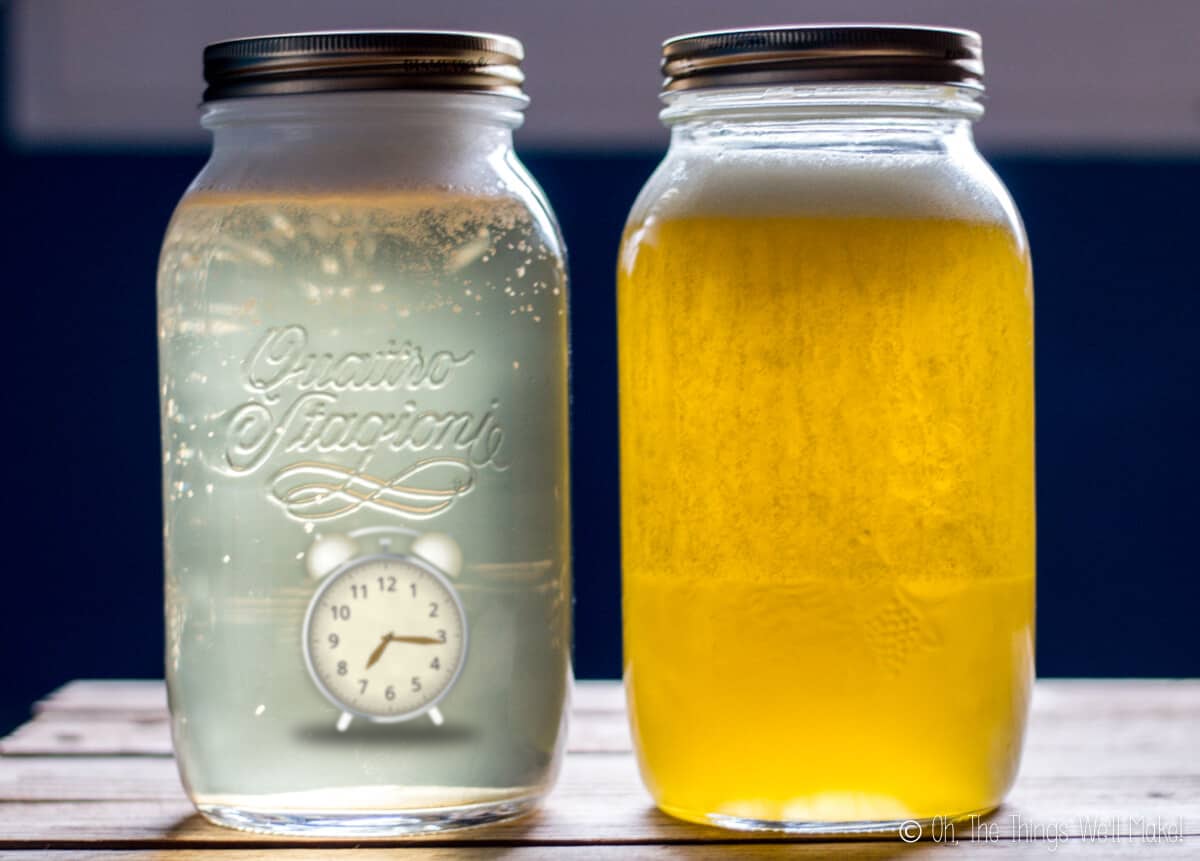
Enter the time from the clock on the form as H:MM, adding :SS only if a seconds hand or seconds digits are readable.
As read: 7:16
